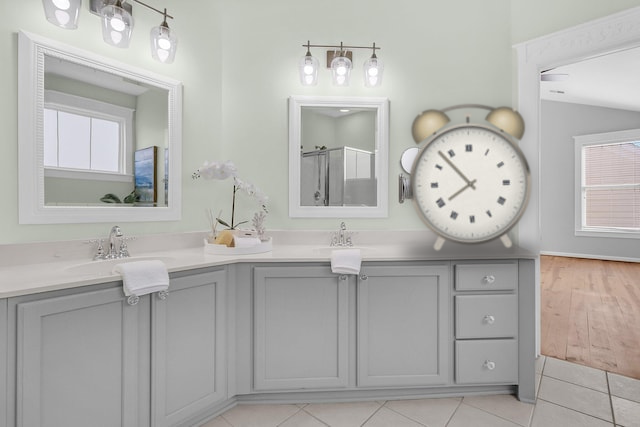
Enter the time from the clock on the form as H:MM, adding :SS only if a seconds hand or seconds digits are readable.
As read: 7:53
